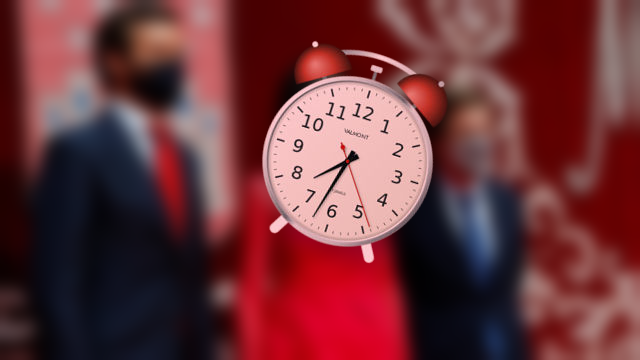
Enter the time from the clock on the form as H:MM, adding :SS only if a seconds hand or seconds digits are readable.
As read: 7:32:24
